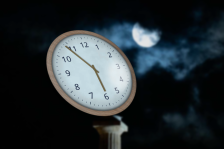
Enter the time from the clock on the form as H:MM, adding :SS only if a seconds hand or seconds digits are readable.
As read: 5:54
